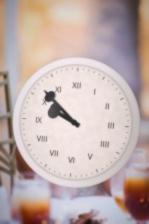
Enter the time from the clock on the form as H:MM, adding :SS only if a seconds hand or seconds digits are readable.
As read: 9:52
